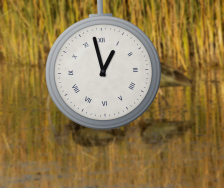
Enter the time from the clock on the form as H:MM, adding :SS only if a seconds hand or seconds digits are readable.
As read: 12:58
